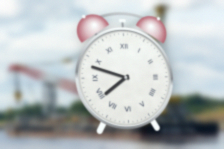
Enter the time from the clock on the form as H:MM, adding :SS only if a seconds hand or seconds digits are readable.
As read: 7:48
